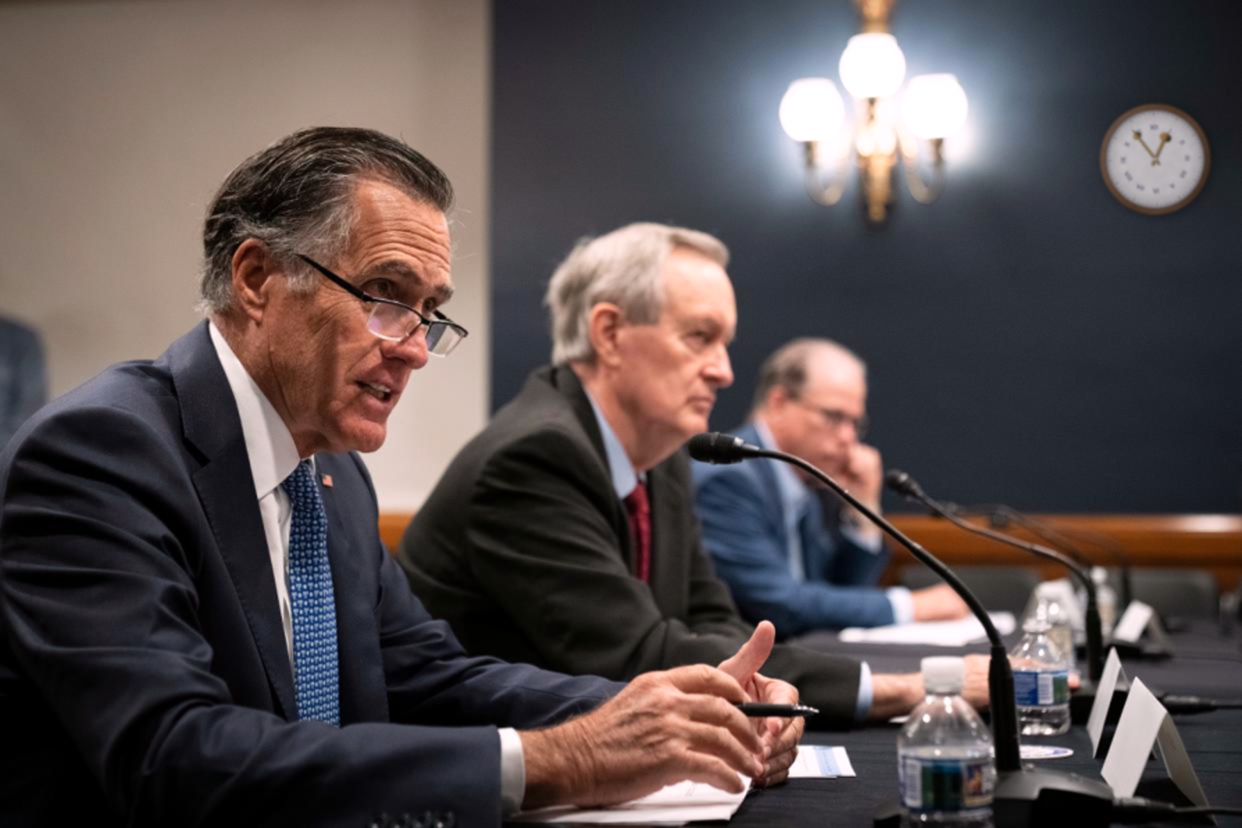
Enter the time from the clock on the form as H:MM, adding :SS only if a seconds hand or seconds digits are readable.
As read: 12:54
